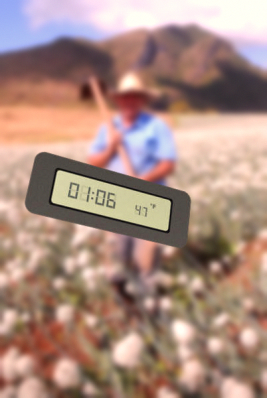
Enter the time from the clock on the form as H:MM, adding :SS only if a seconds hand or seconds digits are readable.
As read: 1:06
